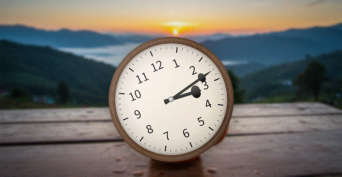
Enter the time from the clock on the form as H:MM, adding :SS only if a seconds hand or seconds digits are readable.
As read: 3:13
